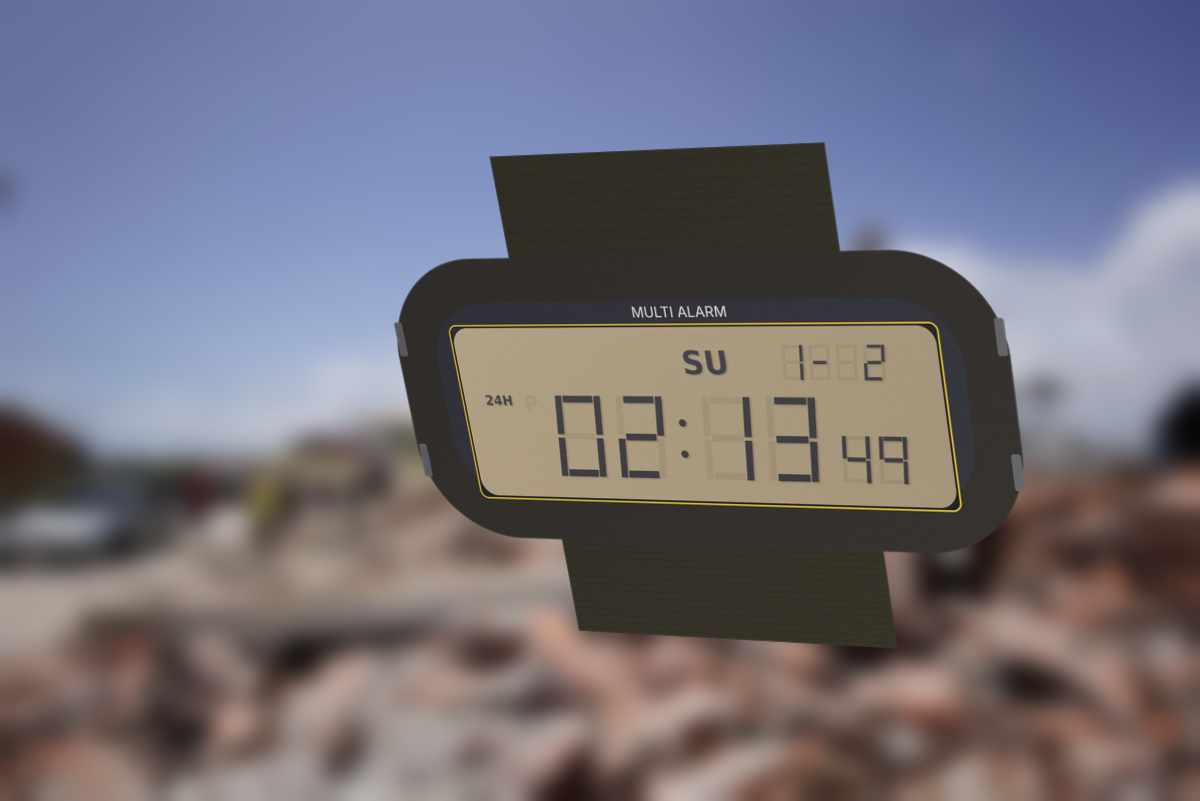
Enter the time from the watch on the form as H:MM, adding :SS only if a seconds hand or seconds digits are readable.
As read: 2:13:49
